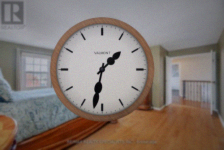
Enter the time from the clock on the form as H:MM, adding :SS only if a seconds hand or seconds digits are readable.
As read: 1:32
